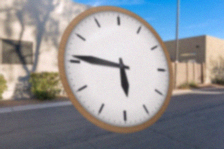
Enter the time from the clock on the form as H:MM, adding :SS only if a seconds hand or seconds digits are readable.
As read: 5:46
